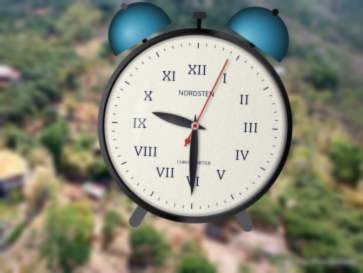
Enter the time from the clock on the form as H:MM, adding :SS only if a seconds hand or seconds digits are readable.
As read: 9:30:04
